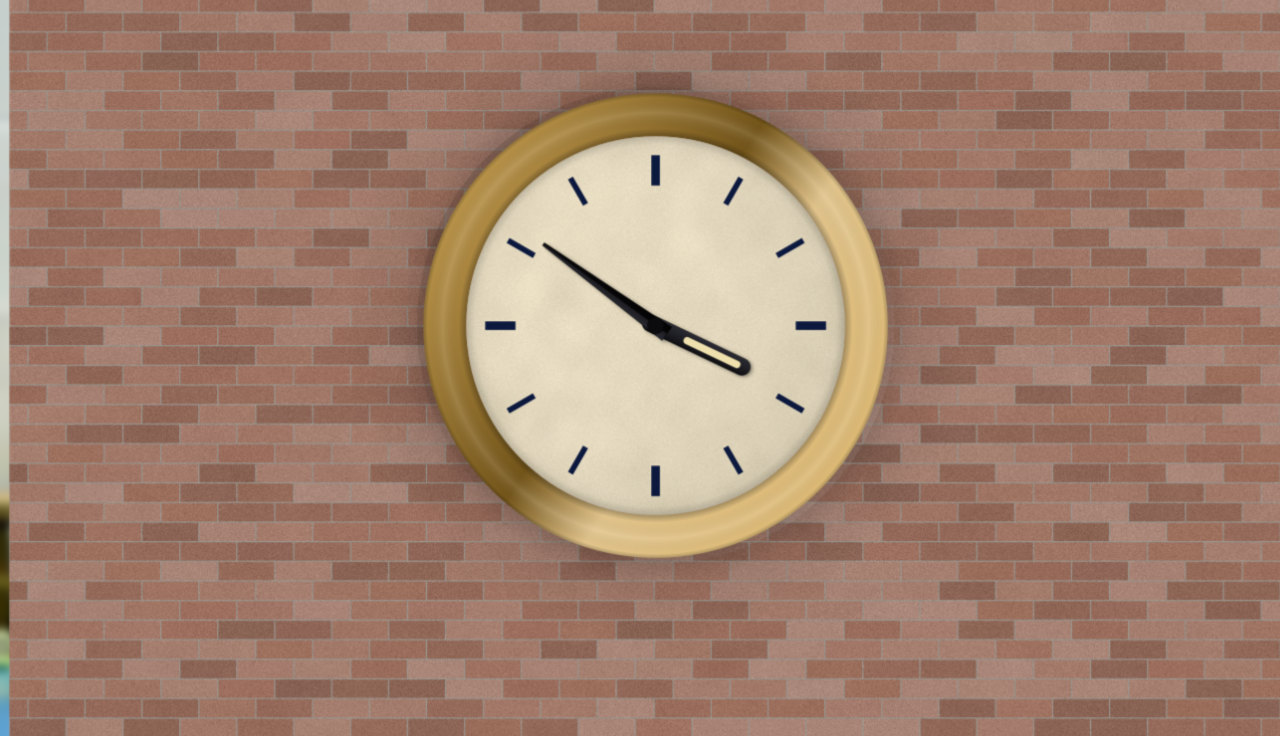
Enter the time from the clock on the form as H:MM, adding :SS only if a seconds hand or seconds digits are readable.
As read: 3:51
